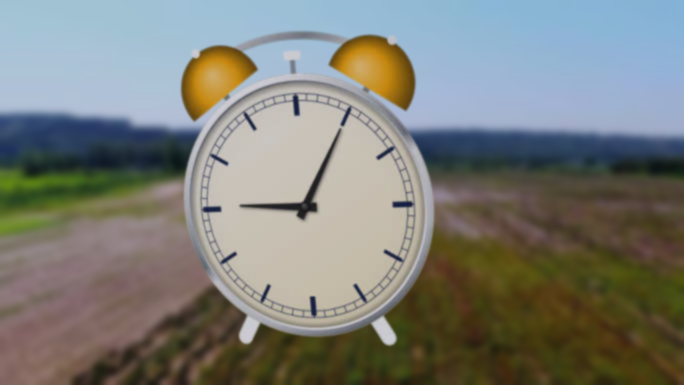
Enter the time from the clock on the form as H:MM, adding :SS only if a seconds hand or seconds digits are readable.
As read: 9:05
